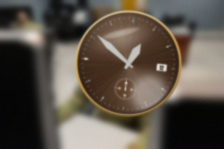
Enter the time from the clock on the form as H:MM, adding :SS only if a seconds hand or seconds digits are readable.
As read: 12:51
